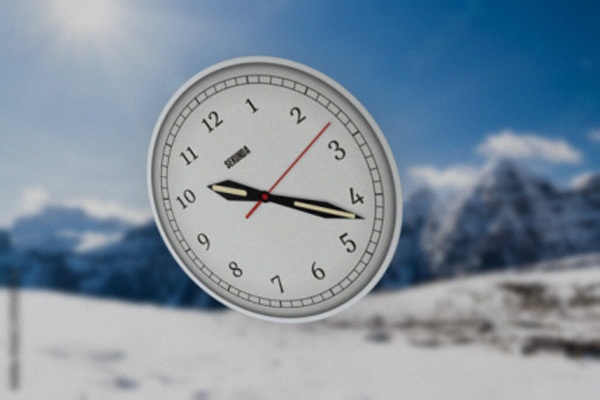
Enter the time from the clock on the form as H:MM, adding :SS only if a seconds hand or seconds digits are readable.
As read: 10:22:13
